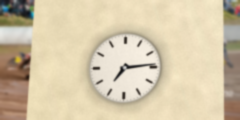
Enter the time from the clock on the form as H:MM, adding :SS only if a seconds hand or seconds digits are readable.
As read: 7:14
